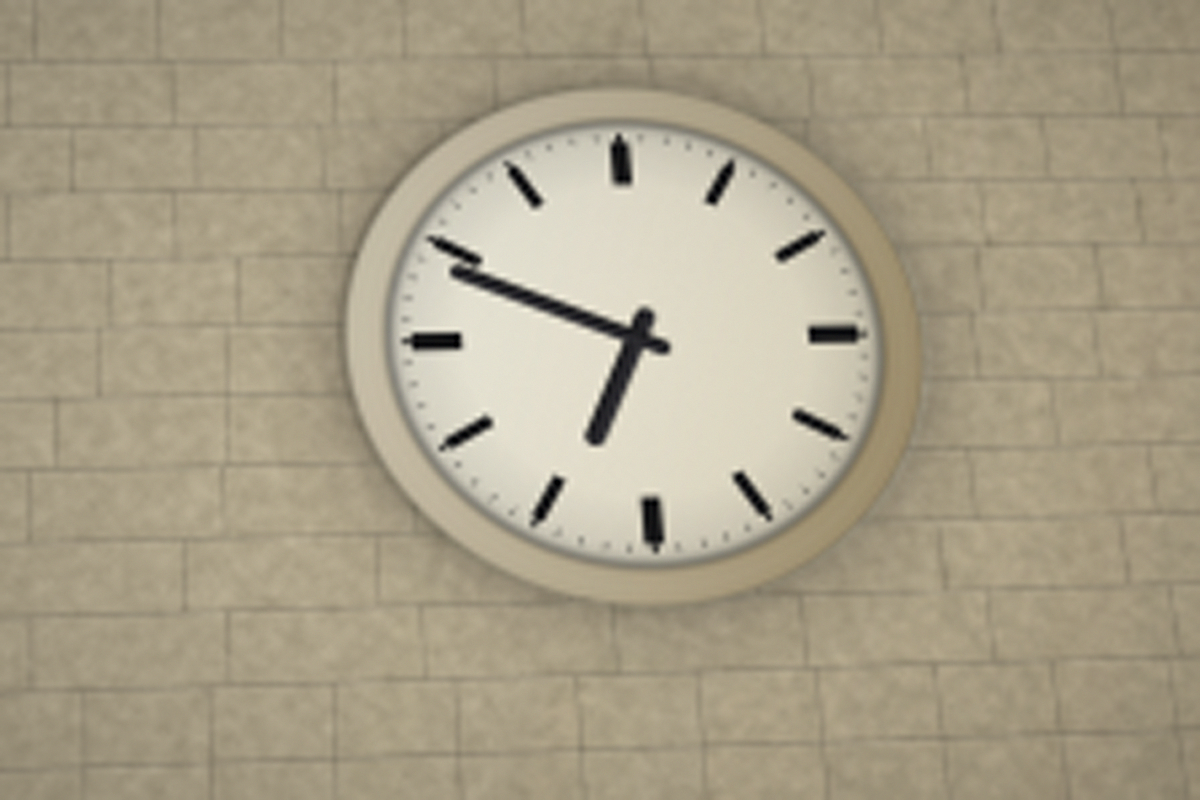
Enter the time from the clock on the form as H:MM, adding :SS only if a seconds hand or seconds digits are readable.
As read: 6:49
